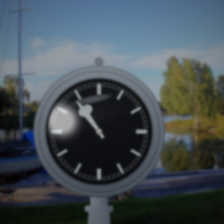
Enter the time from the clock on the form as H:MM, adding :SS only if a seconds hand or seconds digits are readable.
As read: 10:54
